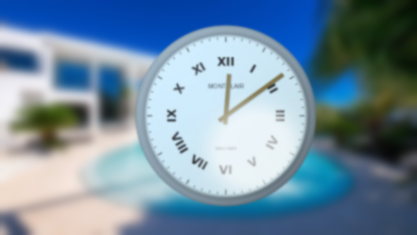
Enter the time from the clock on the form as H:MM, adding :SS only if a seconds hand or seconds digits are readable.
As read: 12:09
